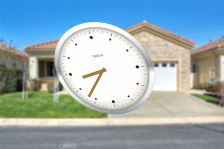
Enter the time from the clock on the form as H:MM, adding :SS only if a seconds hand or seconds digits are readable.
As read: 8:37
